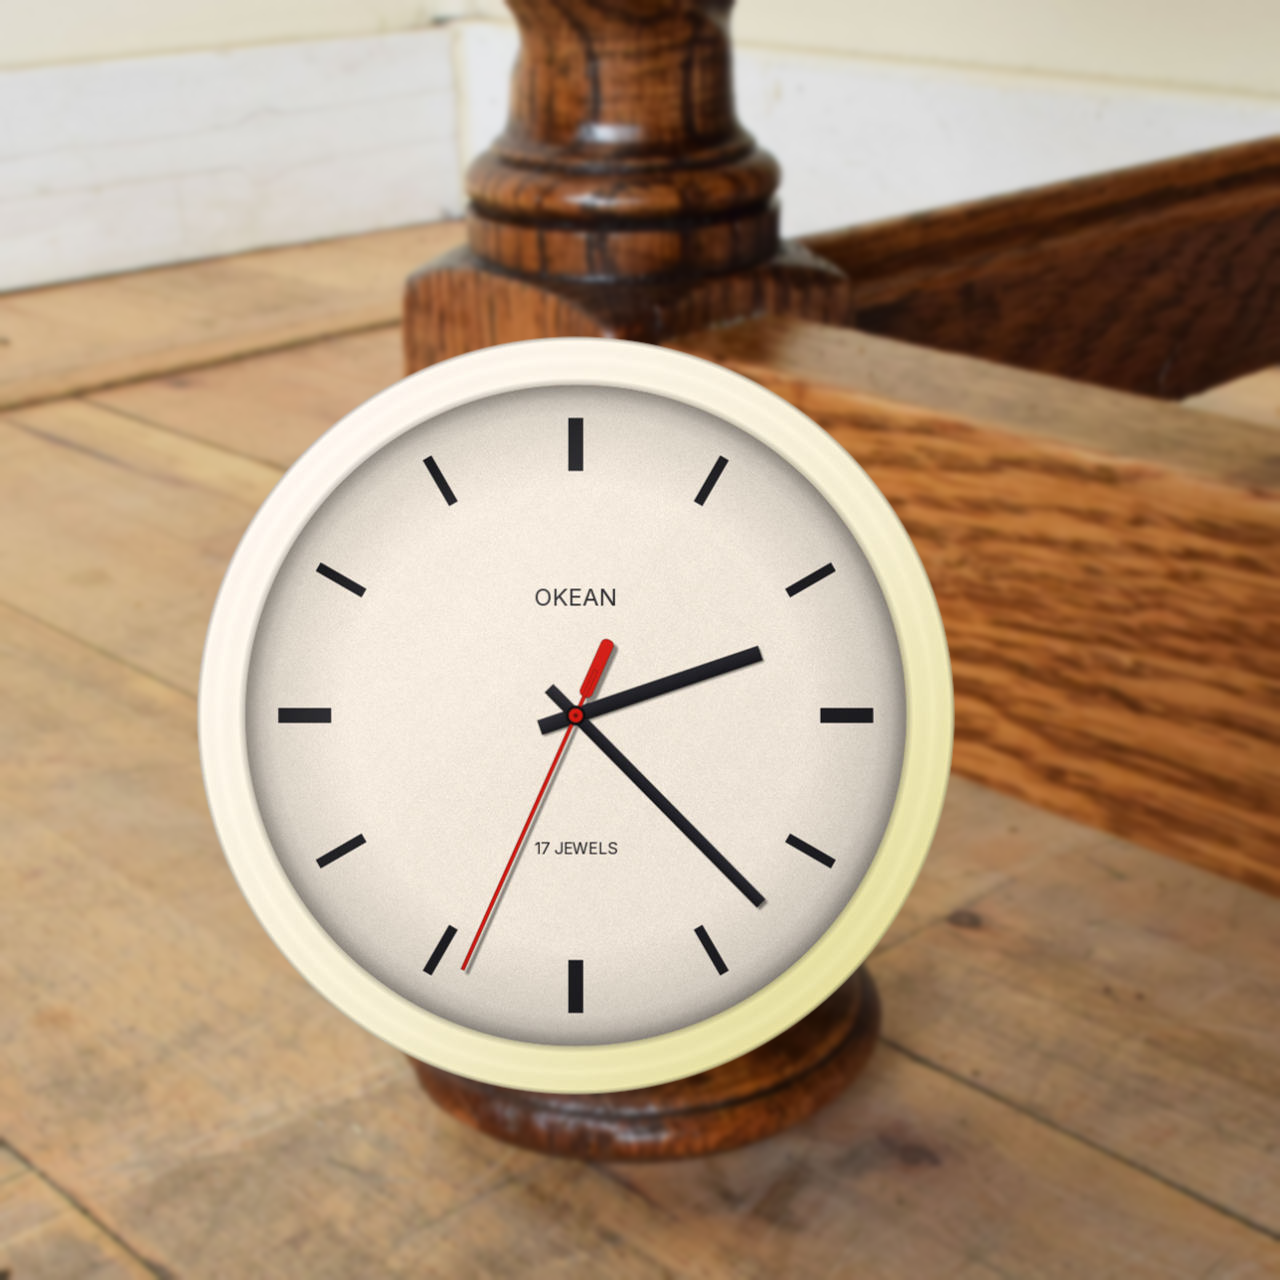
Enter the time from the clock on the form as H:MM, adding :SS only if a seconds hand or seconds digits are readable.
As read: 2:22:34
